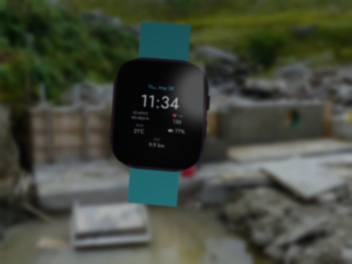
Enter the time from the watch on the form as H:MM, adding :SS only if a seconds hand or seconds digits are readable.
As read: 11:34
